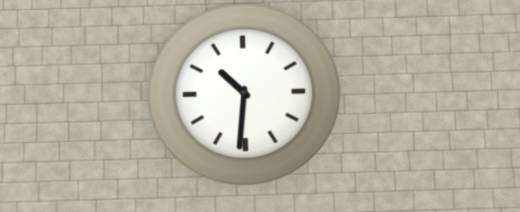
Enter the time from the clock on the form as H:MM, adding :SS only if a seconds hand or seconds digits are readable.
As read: 10:31
